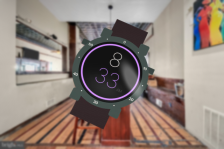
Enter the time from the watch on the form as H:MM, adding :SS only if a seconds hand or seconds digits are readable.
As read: 8:33
